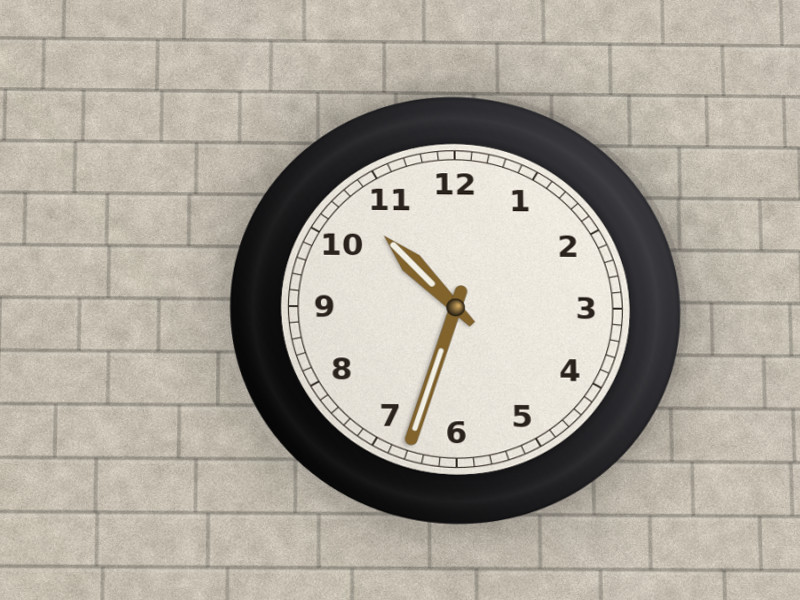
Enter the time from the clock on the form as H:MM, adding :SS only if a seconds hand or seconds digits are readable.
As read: 10:33
